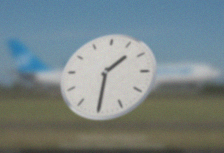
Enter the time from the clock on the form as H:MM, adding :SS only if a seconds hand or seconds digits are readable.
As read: 1:30
